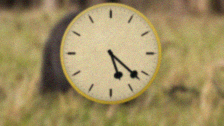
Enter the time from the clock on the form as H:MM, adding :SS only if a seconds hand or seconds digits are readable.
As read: 5:22
